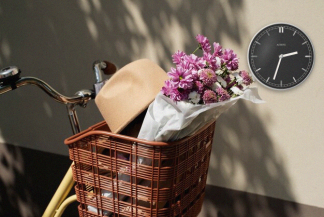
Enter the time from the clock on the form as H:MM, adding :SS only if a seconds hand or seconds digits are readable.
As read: 2:33
